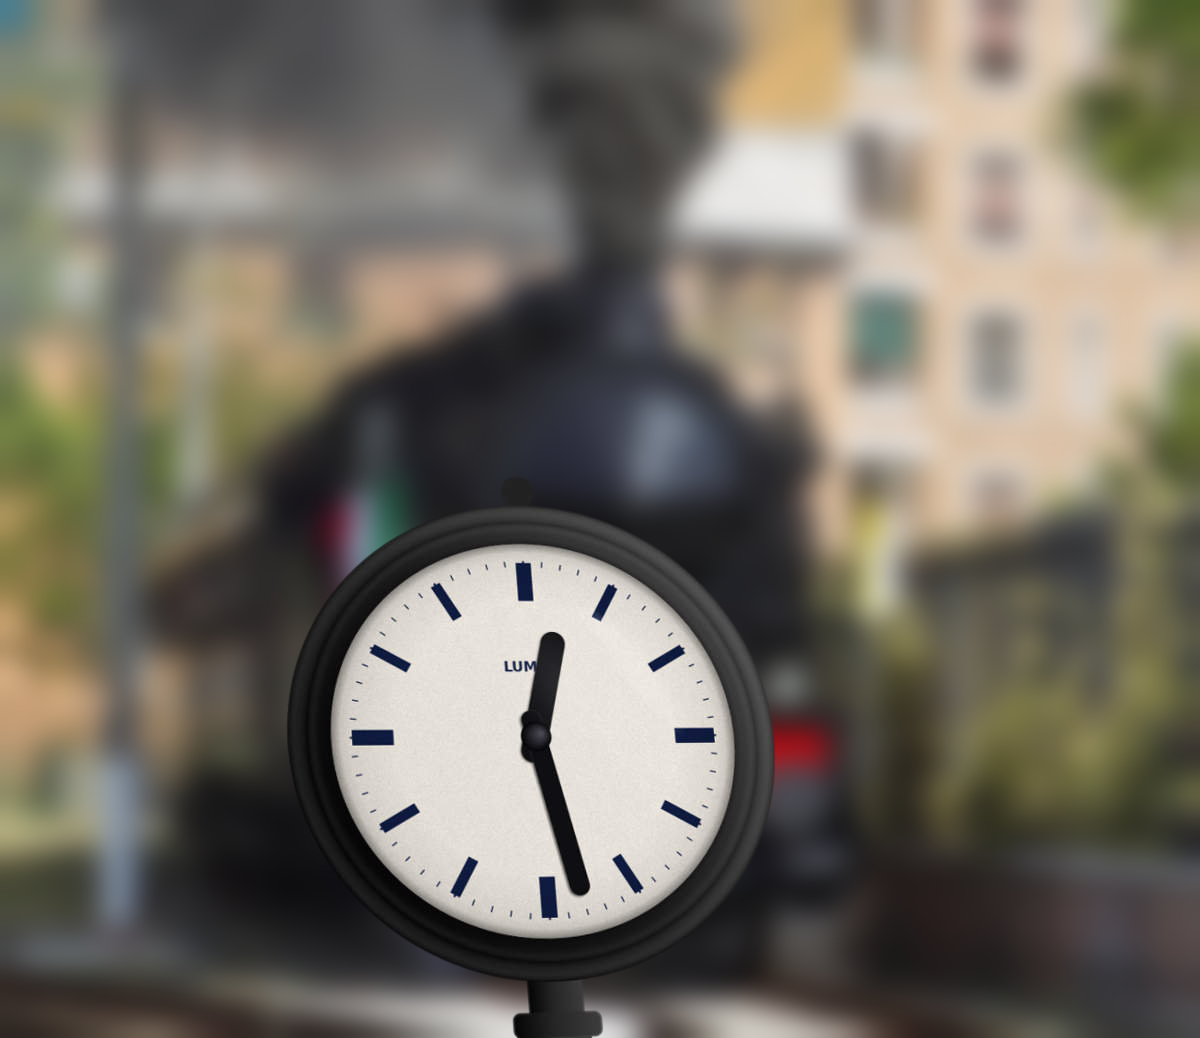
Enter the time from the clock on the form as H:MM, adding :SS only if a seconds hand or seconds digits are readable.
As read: 12:28
